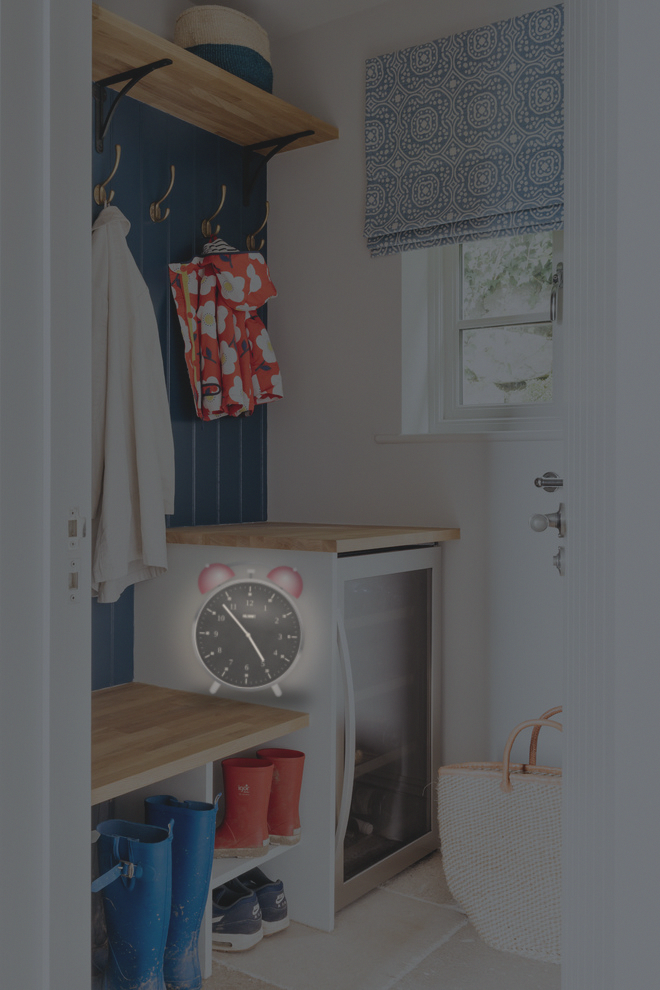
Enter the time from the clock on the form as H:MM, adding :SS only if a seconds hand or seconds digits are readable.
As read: 4:53
